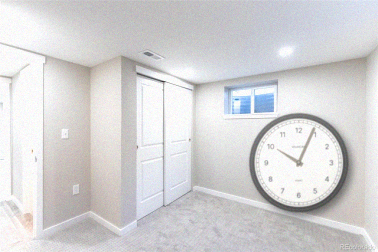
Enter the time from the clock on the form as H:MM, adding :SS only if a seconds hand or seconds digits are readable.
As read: 10:04
